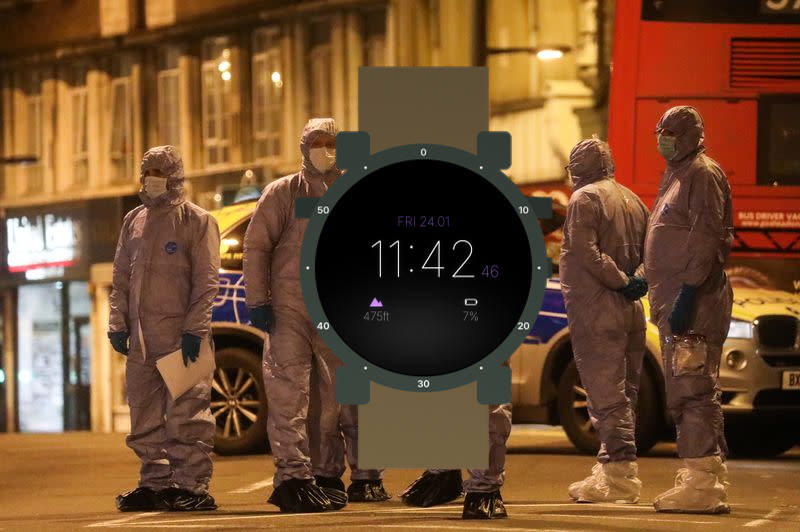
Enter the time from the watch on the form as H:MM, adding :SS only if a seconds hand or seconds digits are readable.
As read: 11:42:46
